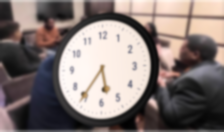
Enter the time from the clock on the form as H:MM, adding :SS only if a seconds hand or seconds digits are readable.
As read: 5:36
